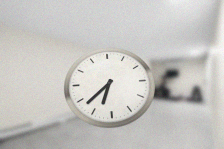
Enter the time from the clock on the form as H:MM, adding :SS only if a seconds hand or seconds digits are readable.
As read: 6:38
